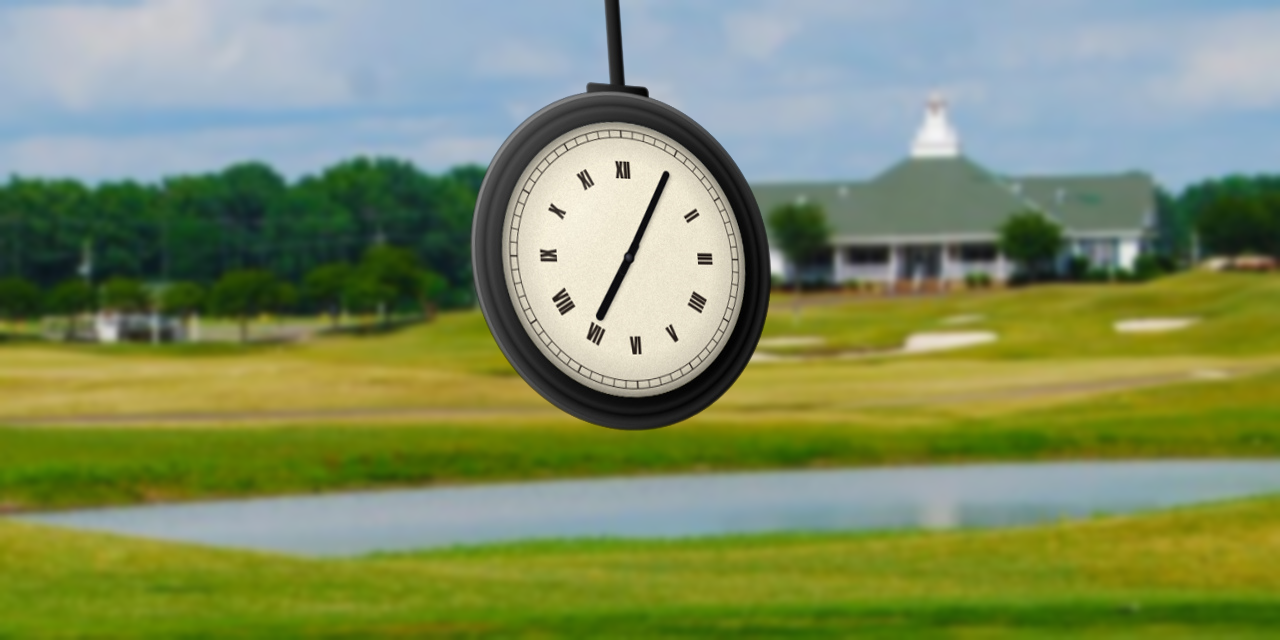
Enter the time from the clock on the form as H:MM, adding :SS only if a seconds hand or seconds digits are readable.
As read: 7:05
